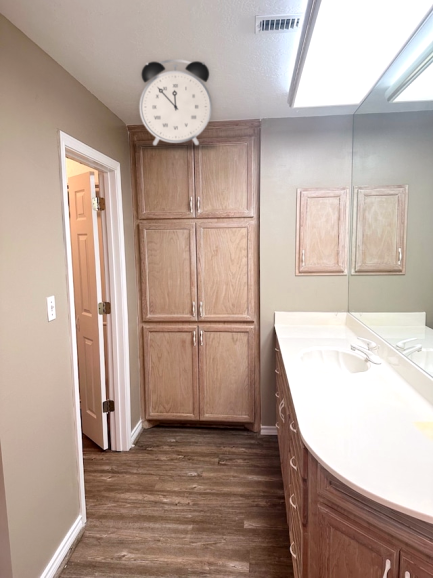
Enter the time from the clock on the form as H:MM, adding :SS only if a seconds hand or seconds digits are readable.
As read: 11:53
